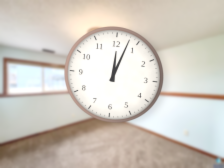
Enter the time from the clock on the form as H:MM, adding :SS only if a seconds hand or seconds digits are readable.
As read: 12:03
